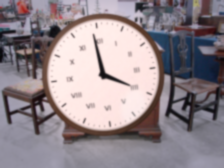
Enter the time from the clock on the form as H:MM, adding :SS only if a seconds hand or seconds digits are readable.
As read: 3:59
